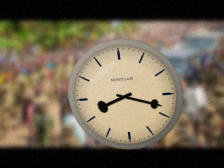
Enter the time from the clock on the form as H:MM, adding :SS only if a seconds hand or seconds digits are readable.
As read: 8:18
